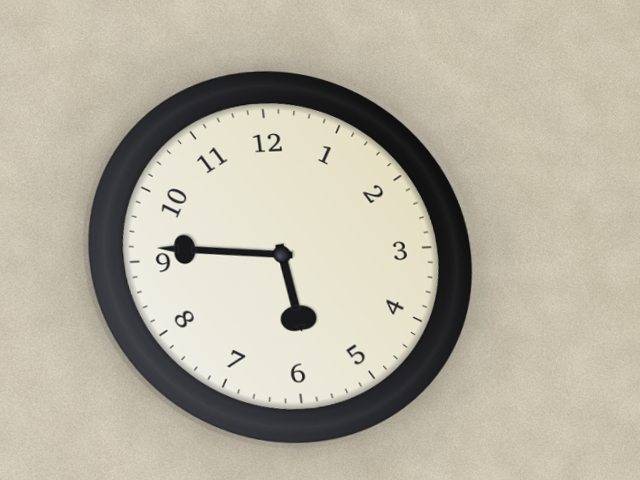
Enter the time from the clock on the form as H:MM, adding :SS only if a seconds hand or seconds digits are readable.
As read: 5:46
